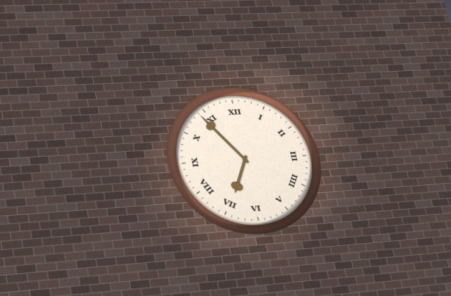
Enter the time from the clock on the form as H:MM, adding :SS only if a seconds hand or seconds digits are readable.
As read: 6:54
